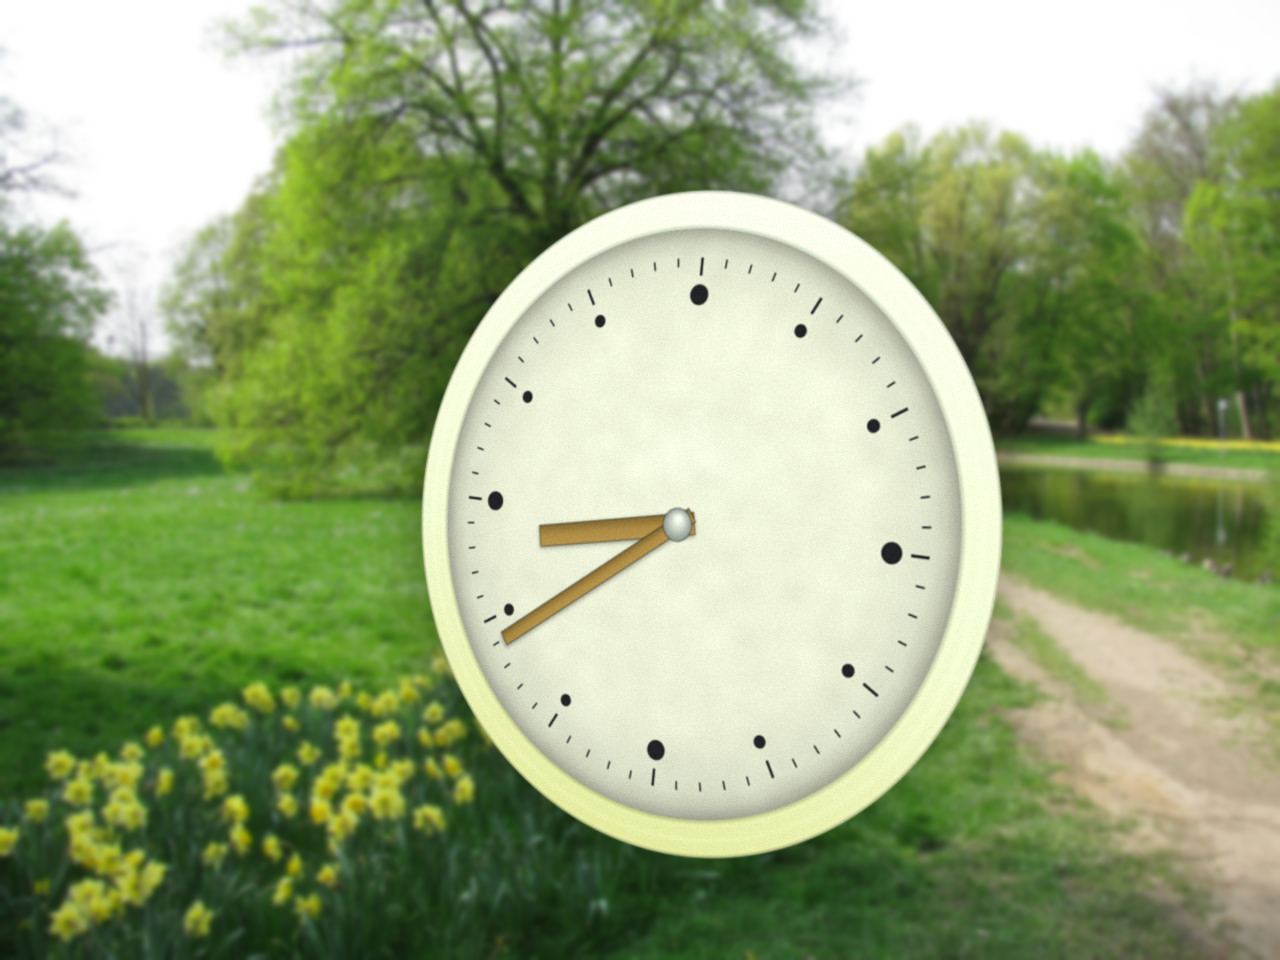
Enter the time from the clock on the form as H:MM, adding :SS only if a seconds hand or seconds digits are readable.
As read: 8:39
